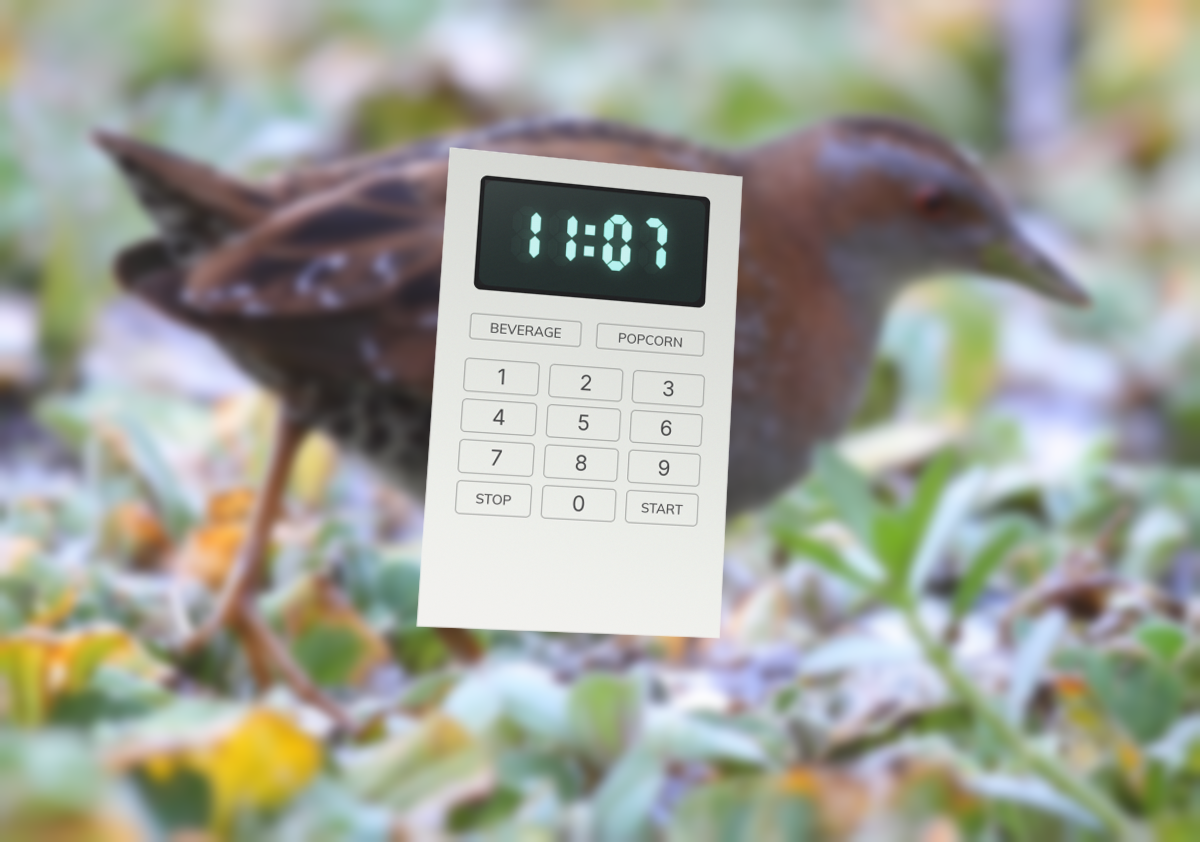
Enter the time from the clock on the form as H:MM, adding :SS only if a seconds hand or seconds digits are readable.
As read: 11:07
